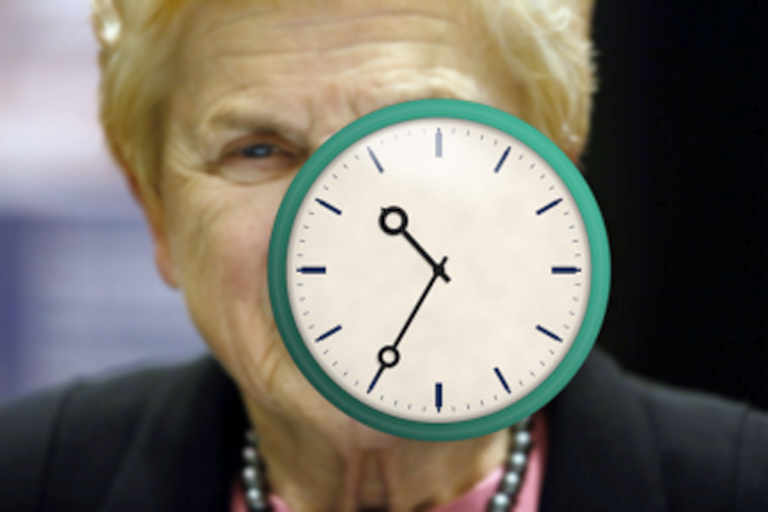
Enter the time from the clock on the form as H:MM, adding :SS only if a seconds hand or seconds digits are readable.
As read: 10:35
